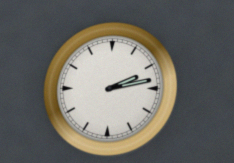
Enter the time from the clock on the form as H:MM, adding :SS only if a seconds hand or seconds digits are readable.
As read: 2:13
